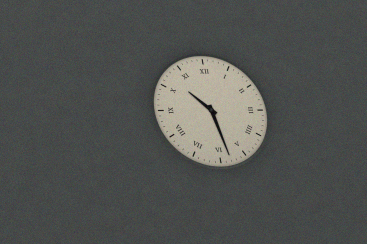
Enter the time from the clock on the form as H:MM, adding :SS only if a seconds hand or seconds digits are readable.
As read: 10:28
